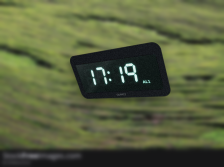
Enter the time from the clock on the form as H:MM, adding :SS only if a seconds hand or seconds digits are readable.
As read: 17:19
